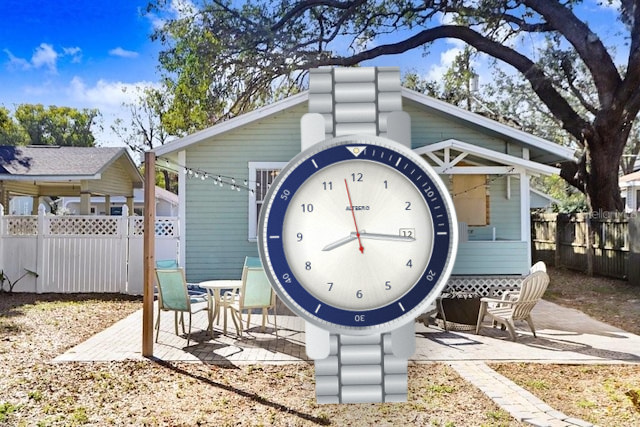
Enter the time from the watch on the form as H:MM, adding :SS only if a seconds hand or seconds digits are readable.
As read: 8:15:58
